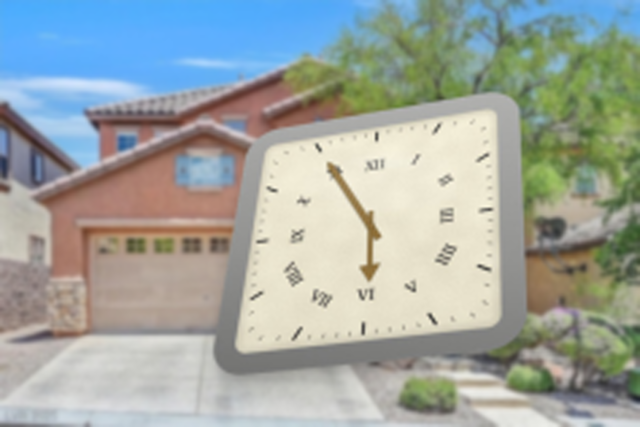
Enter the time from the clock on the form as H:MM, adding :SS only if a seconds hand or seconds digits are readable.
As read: 5:55
